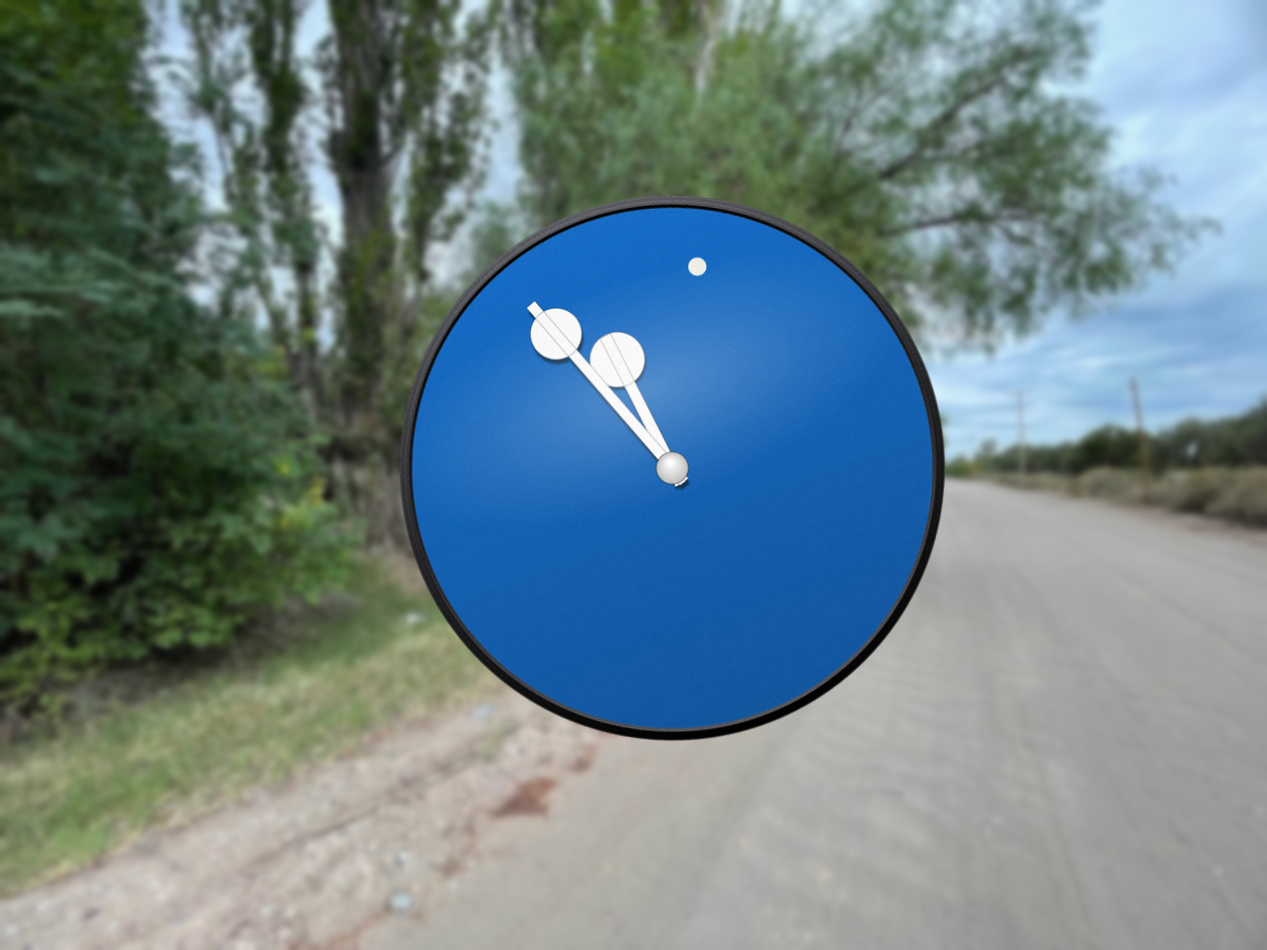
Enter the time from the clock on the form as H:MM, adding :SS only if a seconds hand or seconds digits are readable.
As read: 10:52
